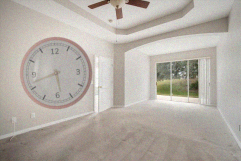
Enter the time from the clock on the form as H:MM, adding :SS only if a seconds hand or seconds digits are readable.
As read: 5:42
